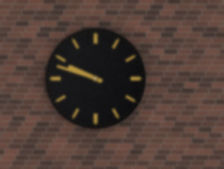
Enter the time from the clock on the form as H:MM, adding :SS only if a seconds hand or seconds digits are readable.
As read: 9:48
